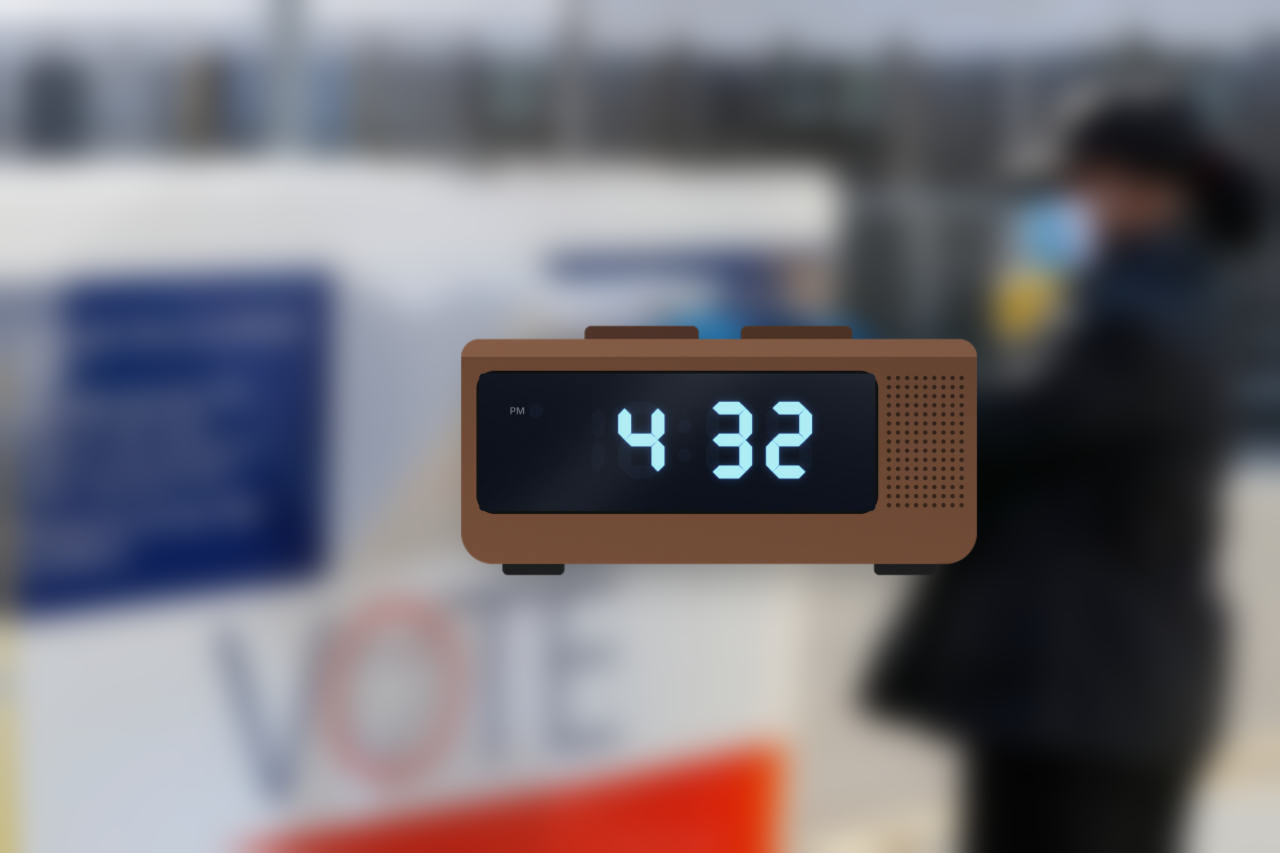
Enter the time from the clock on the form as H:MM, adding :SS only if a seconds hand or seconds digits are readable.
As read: 4:32
